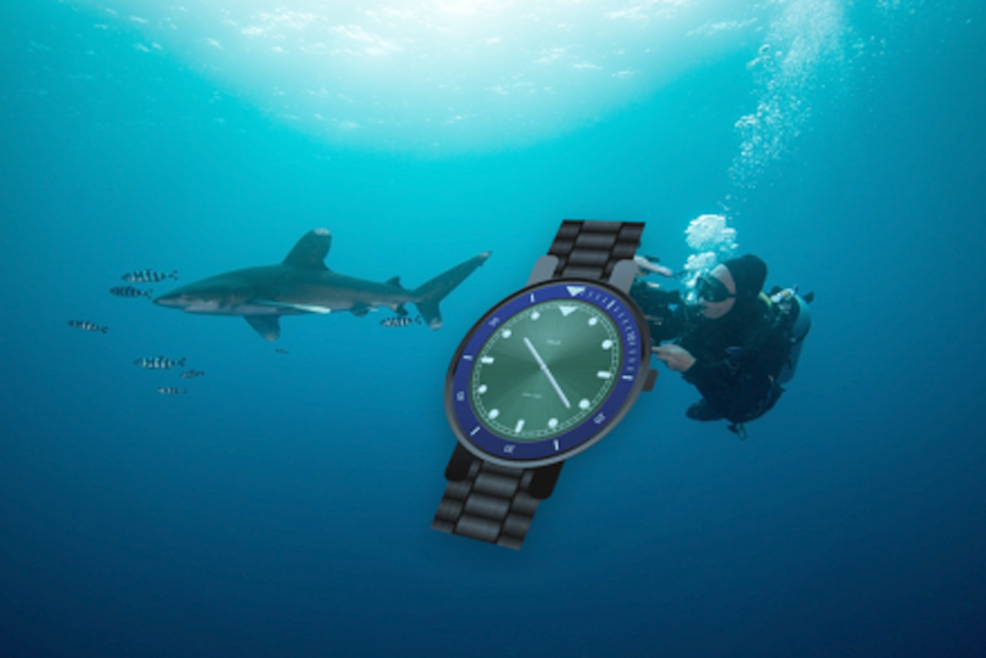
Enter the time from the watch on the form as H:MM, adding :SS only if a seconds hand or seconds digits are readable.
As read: 10:22
